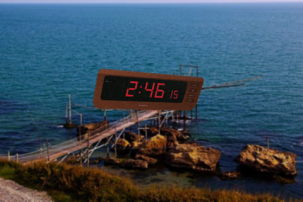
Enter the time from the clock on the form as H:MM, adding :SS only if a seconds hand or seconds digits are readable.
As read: 2:46:15
